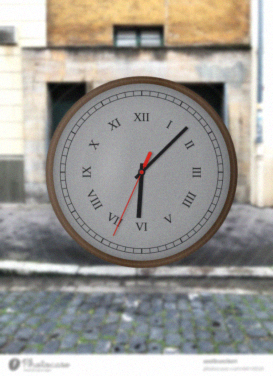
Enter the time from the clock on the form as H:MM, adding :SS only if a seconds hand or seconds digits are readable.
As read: 6:07:34
